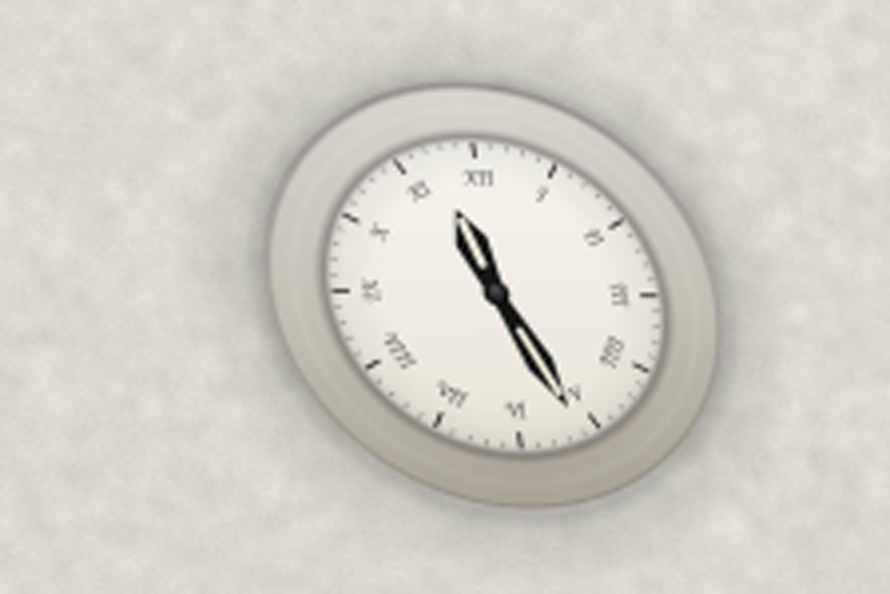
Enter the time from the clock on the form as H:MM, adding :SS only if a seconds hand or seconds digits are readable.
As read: 11:26
